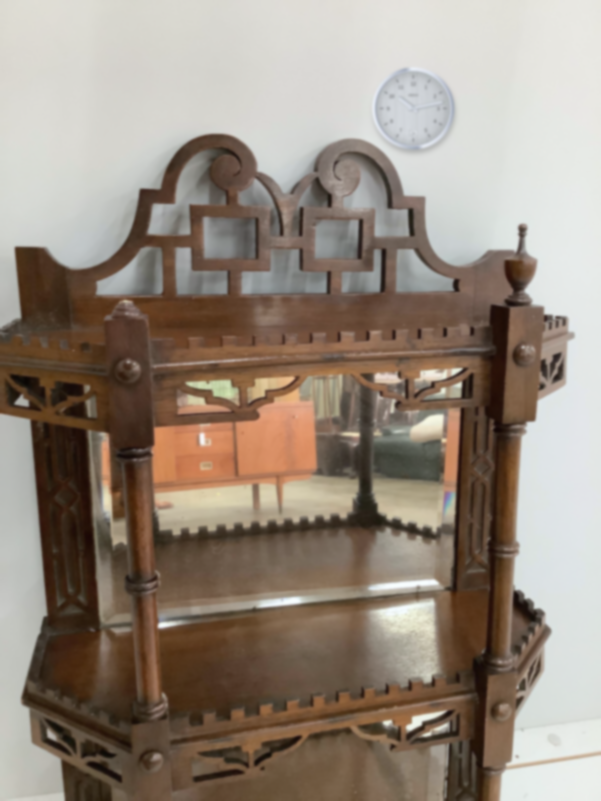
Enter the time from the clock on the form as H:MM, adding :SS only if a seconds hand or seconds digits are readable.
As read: 10:13
